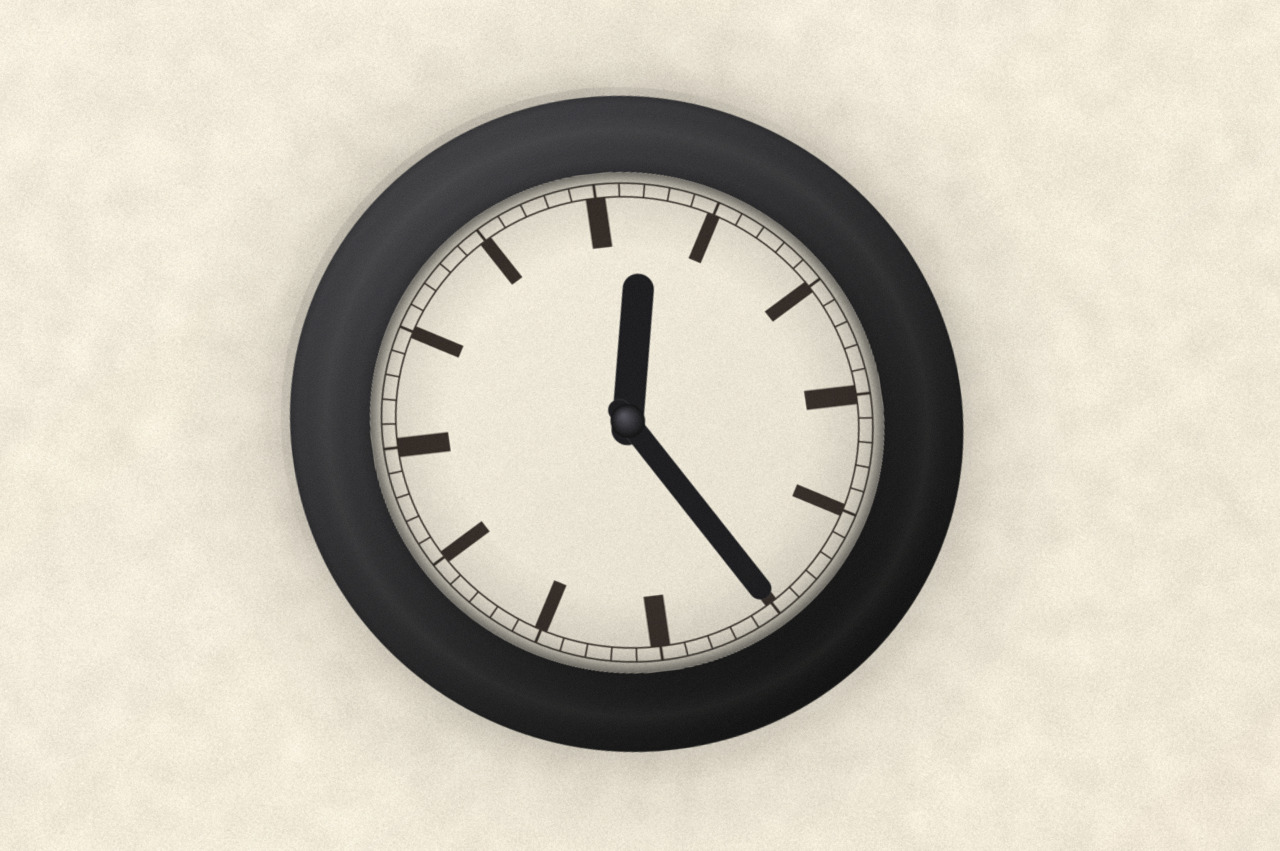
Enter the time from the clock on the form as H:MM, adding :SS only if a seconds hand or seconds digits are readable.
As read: 12:25
